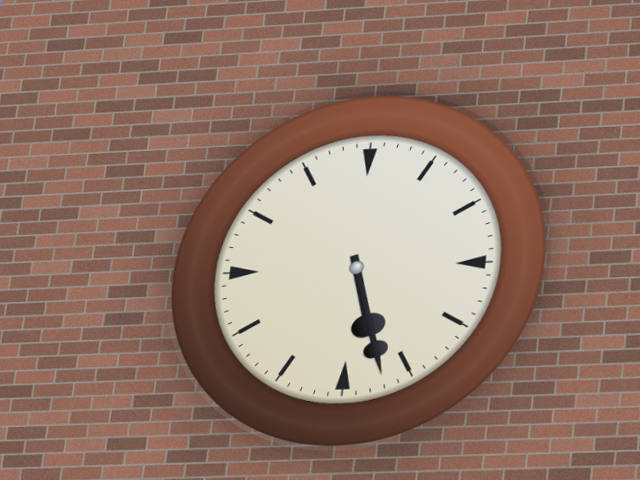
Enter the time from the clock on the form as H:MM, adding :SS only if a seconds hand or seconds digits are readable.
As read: 5:27
